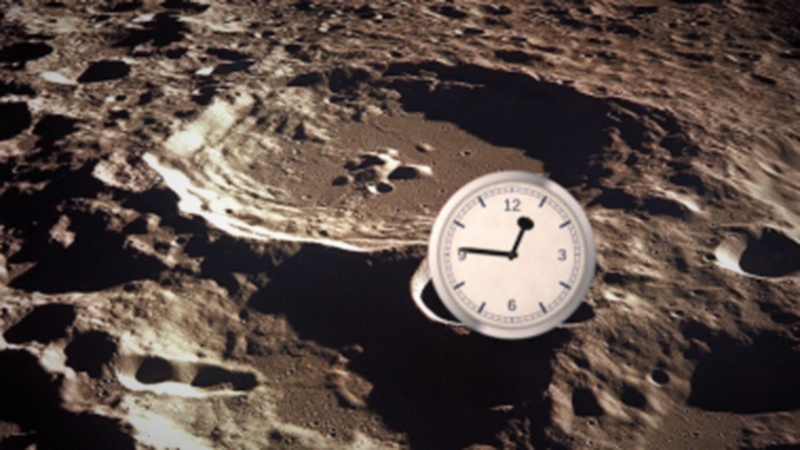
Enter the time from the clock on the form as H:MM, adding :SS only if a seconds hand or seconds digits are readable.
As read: 12:46
